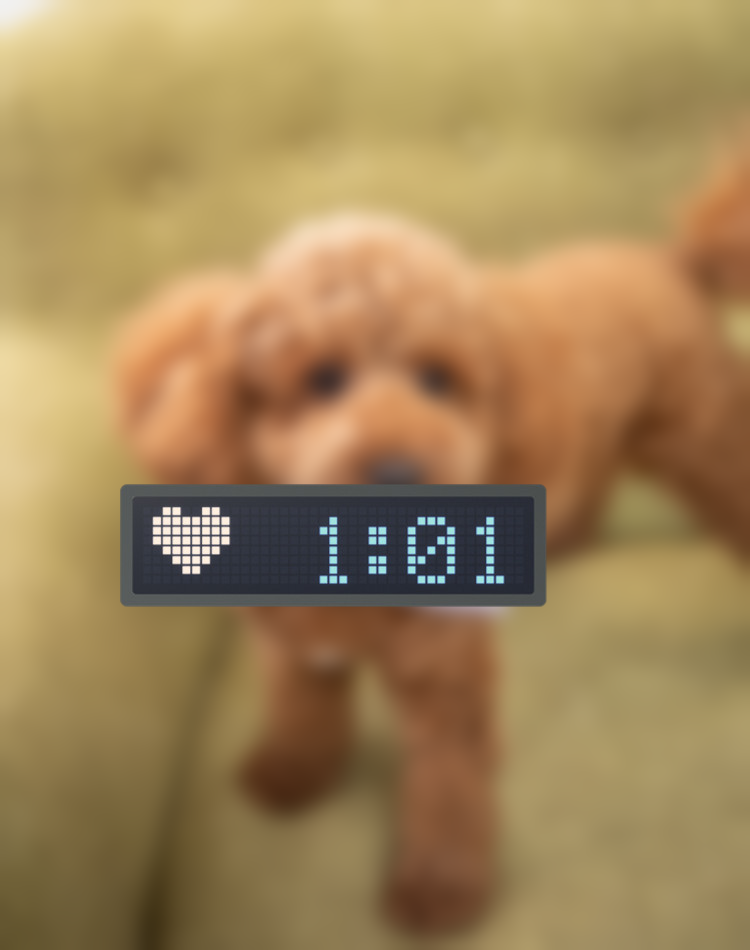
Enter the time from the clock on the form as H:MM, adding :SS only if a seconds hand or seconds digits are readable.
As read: 1:01
